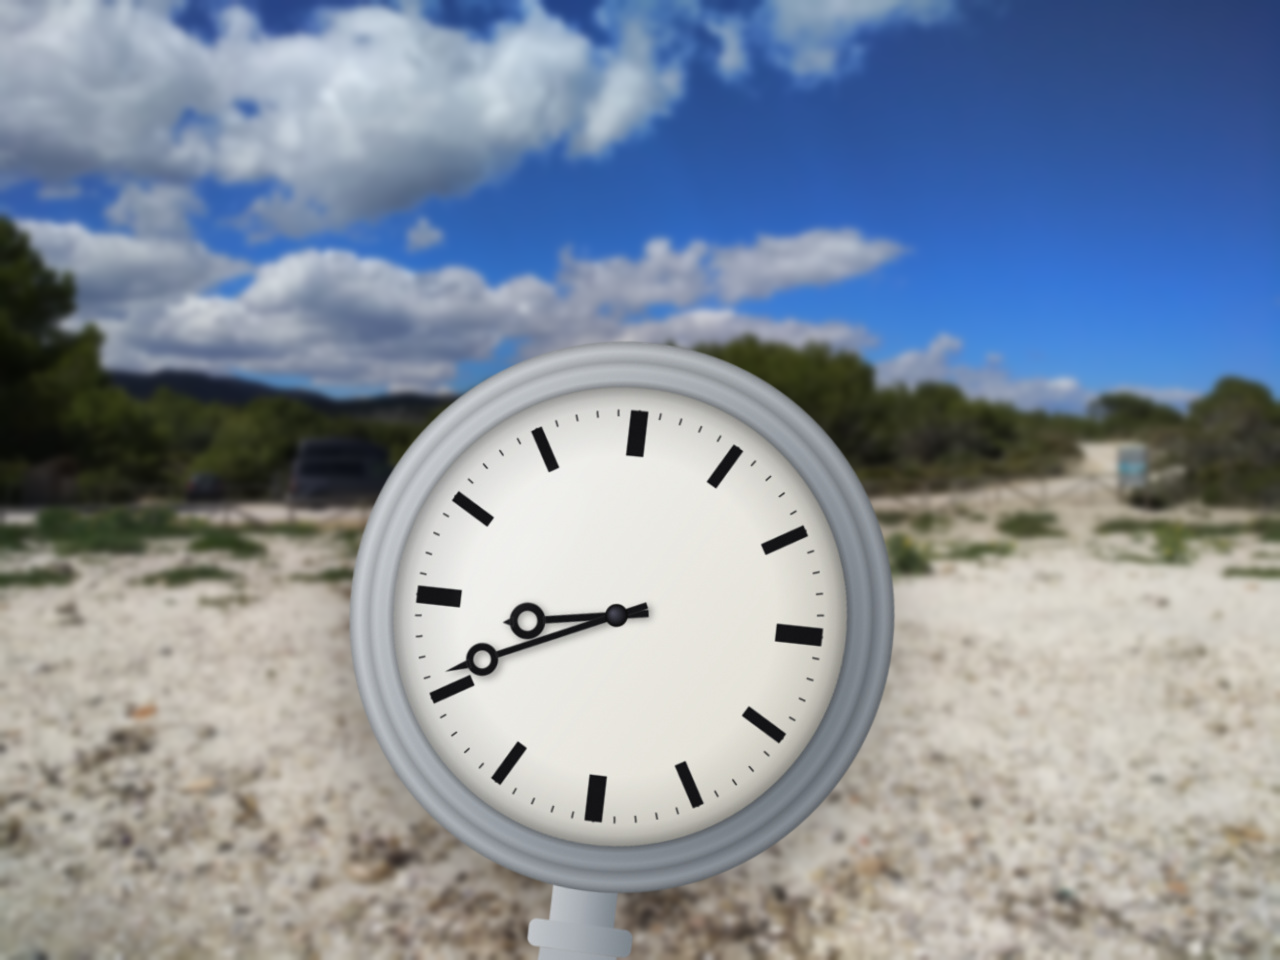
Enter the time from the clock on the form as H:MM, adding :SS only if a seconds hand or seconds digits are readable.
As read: 8:41
